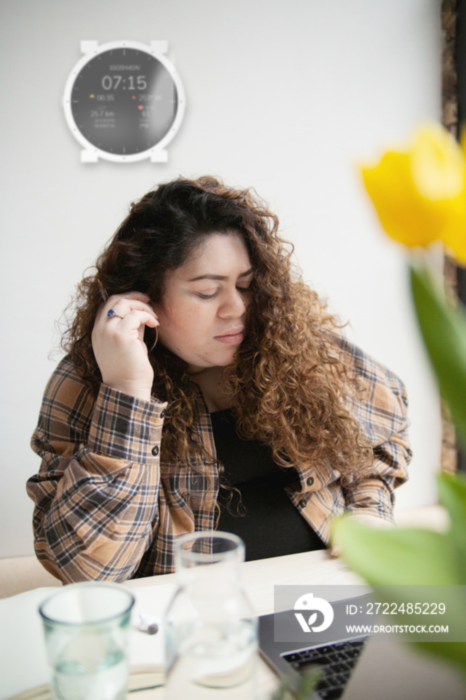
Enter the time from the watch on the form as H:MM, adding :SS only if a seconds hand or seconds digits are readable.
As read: 7:15
